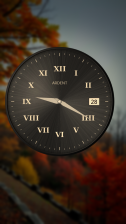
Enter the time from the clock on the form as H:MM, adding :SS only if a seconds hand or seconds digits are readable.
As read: 9:20
